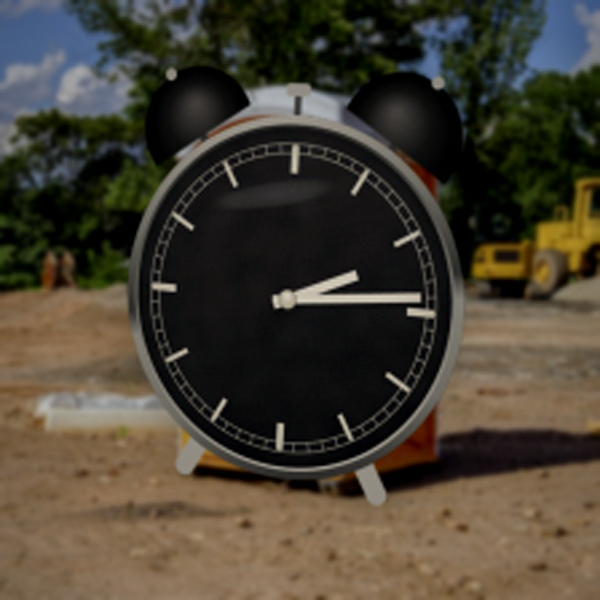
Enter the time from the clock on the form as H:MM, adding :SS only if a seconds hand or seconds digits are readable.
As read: 2:14
